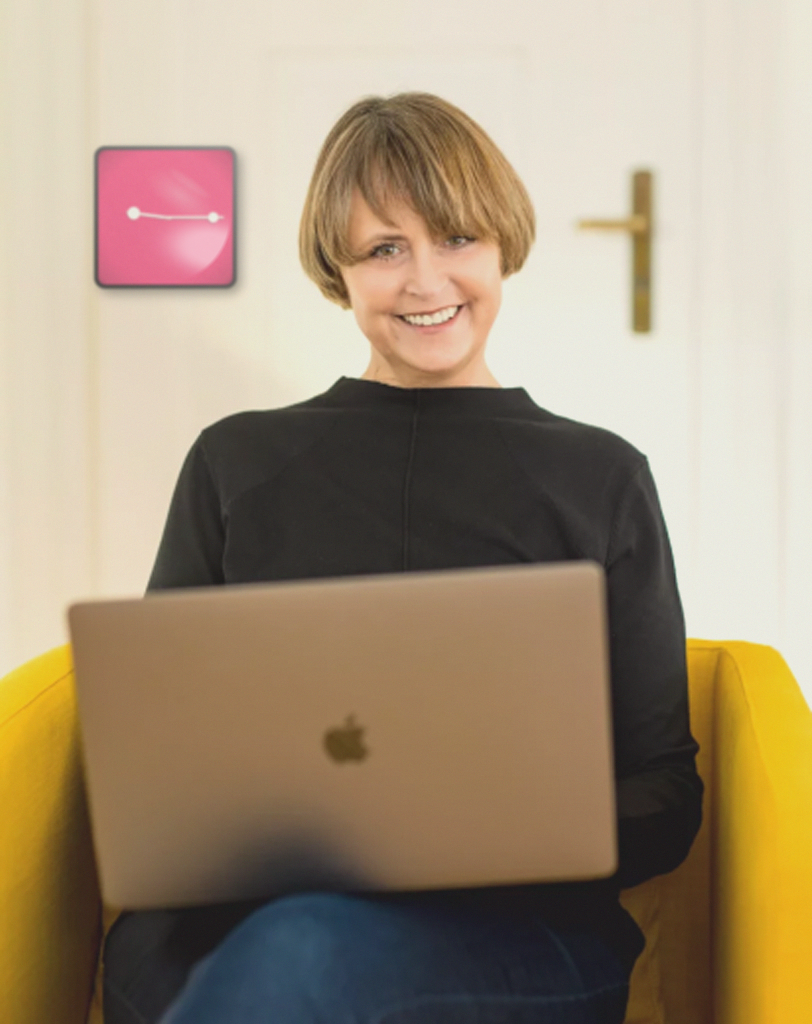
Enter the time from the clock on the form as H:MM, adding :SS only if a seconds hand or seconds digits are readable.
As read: 9:15
